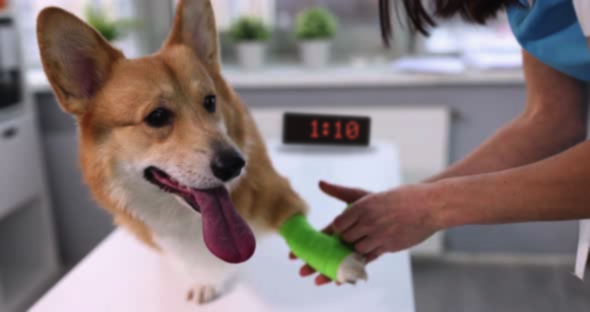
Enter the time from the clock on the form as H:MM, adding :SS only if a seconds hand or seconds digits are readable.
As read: 1:10
